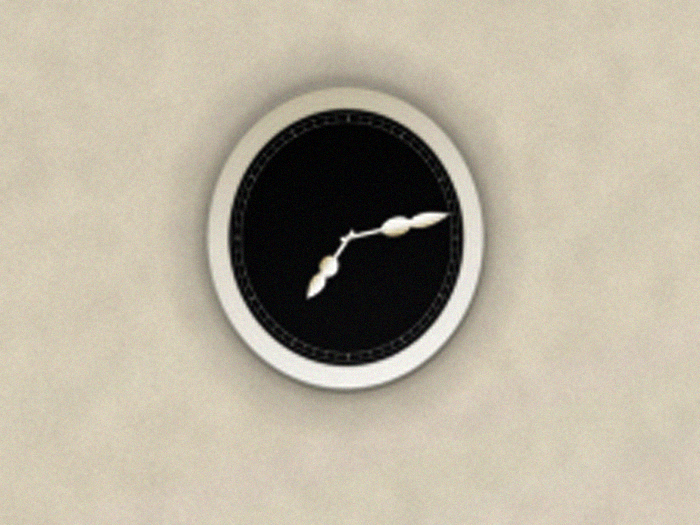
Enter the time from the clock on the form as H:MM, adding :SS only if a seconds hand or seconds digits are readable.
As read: 7:13
